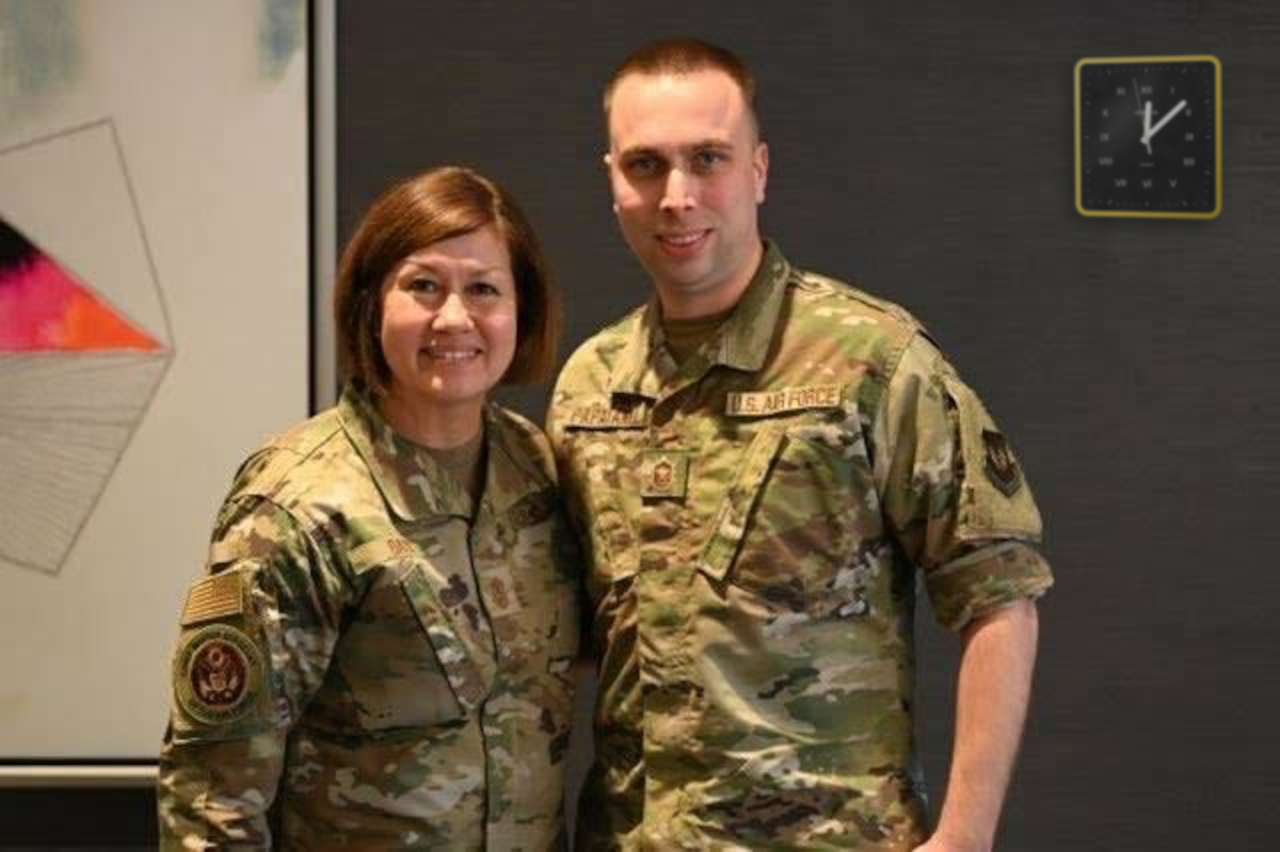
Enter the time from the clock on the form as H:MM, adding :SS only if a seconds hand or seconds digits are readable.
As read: 12:07:58
